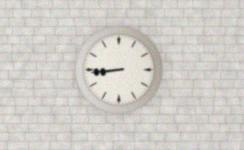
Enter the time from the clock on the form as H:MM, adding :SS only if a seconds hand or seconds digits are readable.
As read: 8:44
